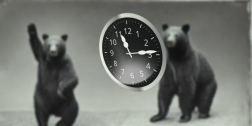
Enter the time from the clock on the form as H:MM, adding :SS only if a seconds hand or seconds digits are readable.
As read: 11:14
